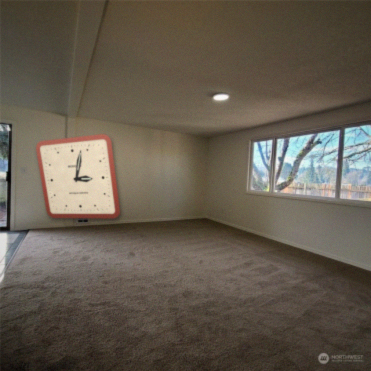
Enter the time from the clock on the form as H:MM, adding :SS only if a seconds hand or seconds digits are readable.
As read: 3:03
